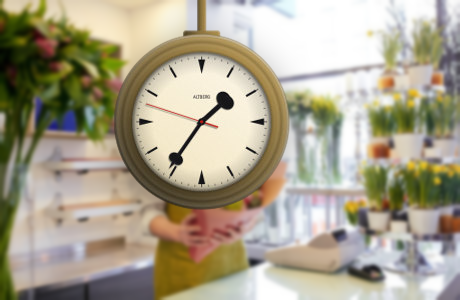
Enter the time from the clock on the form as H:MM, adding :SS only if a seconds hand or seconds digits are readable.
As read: 1:35:48
